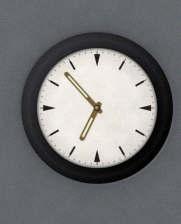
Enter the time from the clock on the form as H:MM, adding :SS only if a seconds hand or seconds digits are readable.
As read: 6:53
